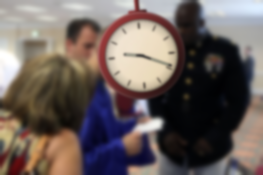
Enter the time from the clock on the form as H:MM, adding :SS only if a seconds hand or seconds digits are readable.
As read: 9:19
